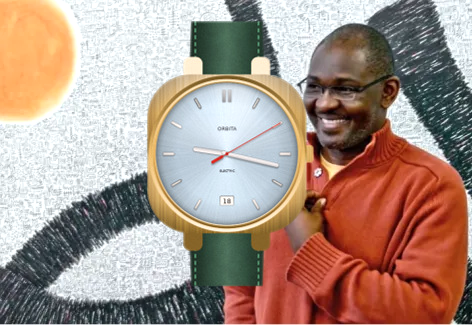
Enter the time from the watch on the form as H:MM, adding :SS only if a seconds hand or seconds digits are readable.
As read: 9:17:10
